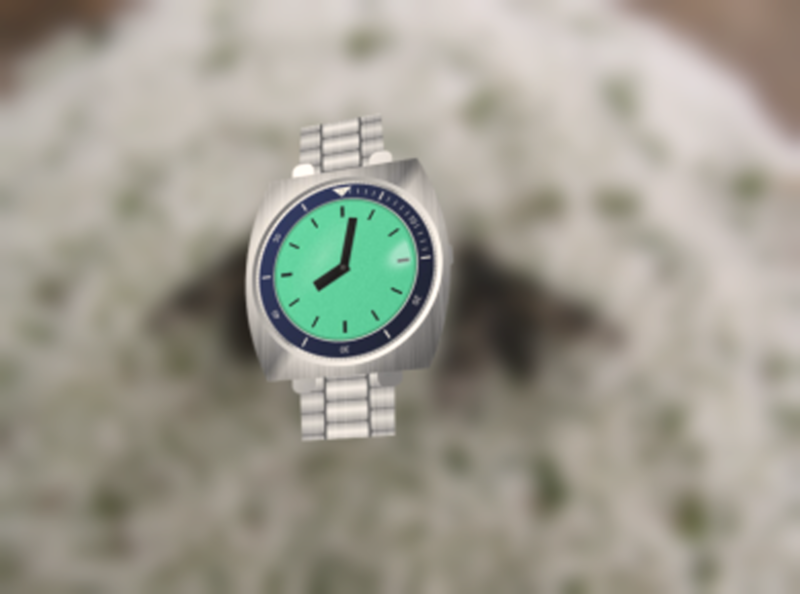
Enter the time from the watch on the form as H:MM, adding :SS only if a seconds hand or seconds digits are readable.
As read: 8:02
